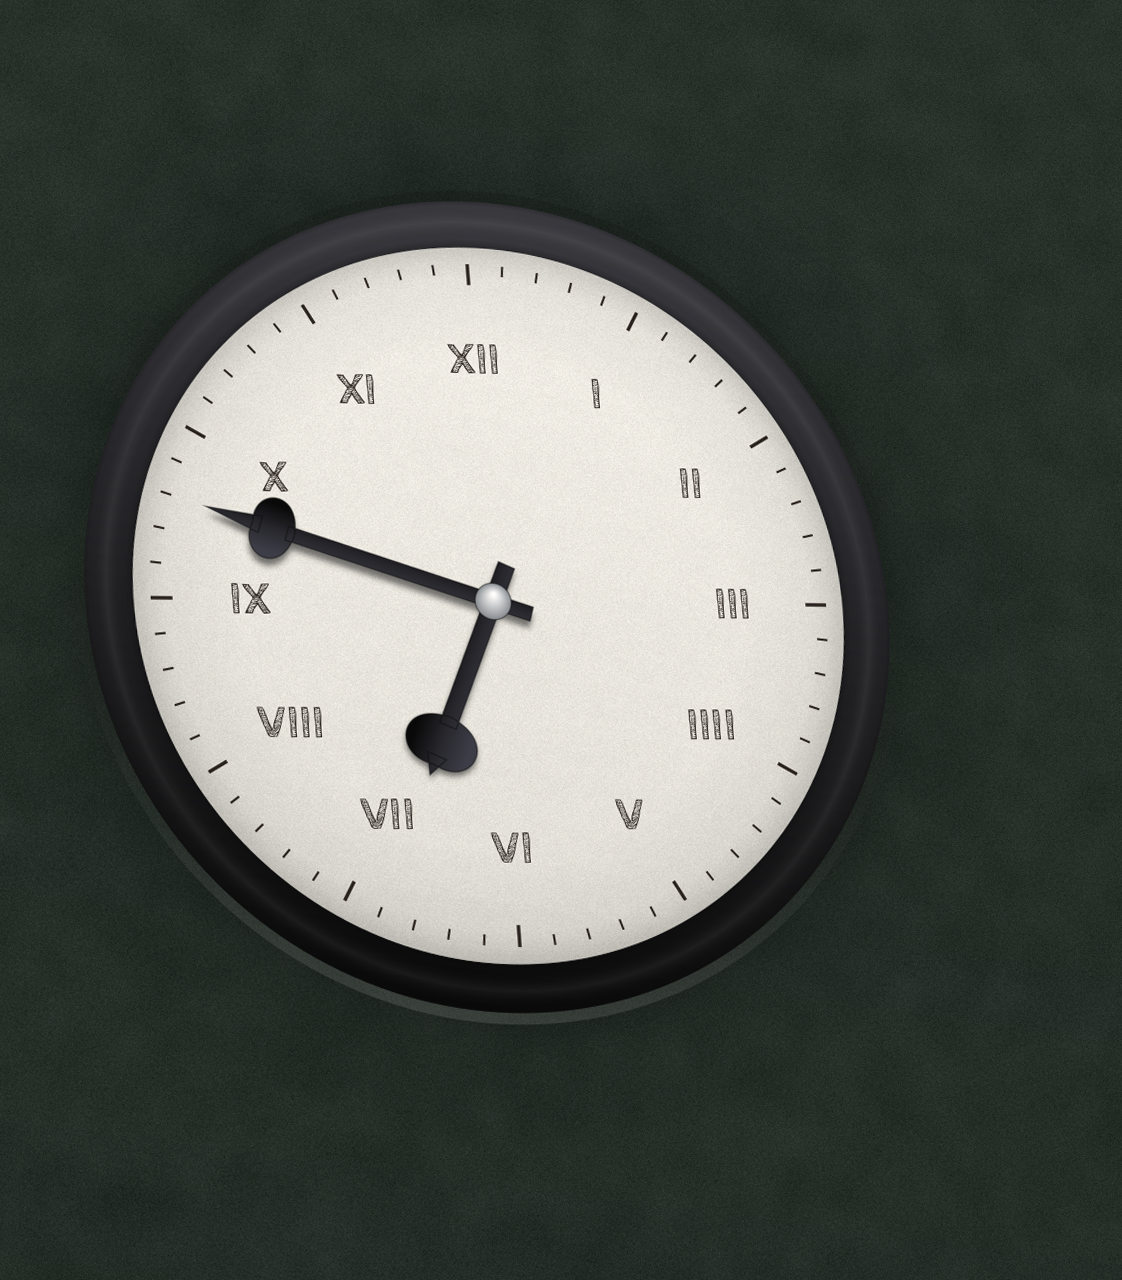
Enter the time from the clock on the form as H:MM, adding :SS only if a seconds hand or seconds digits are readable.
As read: 6:48
